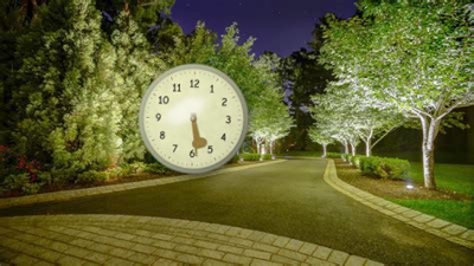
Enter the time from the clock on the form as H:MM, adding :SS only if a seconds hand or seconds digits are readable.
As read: 5:29
